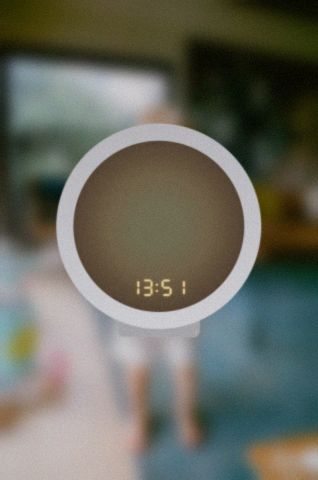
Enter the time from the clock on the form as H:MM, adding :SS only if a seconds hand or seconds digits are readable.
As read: 13:51
